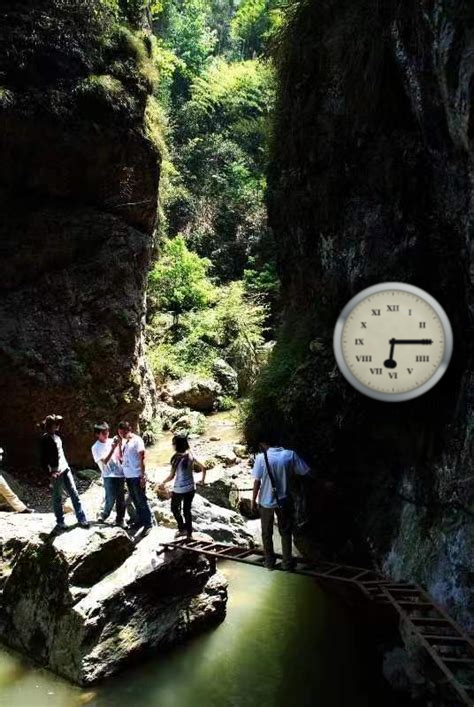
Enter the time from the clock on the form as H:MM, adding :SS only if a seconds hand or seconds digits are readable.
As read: 6:15
